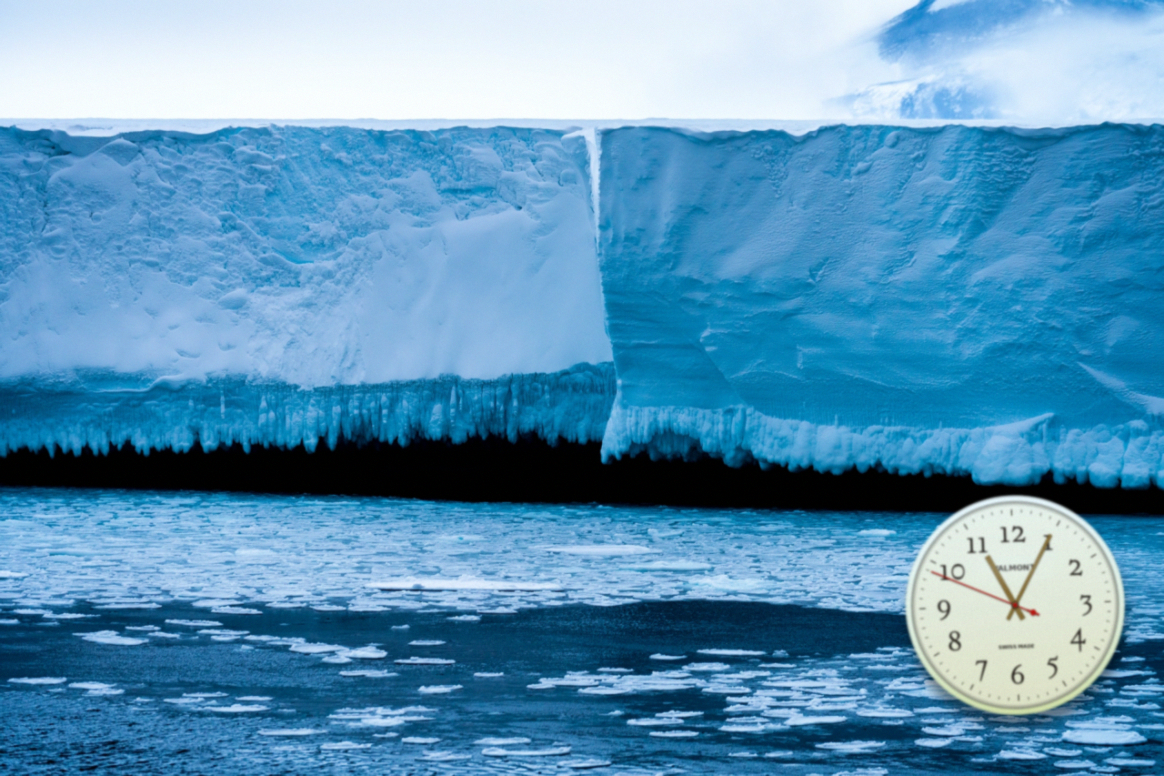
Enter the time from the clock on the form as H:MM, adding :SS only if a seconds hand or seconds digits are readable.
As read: 11:04:49
